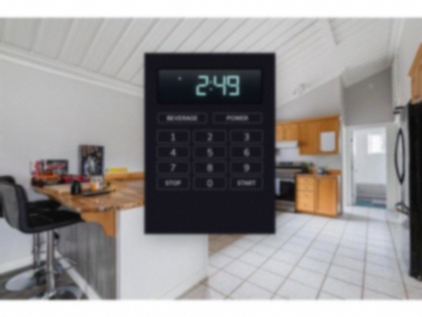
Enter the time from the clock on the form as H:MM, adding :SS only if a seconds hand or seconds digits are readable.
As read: 2:49
